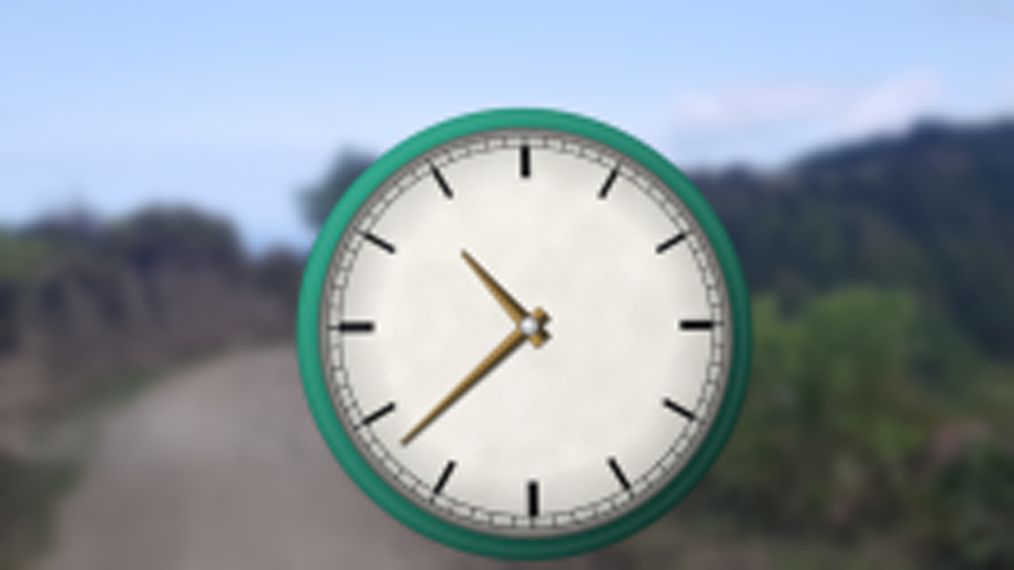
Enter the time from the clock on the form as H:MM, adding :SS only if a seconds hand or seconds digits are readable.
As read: 10:38
